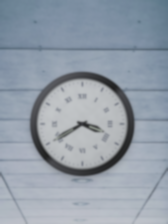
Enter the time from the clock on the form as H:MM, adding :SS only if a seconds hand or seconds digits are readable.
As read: 3:40
